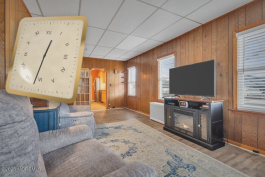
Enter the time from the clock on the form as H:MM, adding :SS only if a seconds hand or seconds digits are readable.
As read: 12:32
